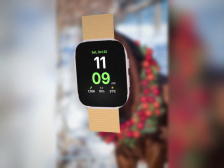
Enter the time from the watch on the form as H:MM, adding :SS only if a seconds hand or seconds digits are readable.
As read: 11:09
